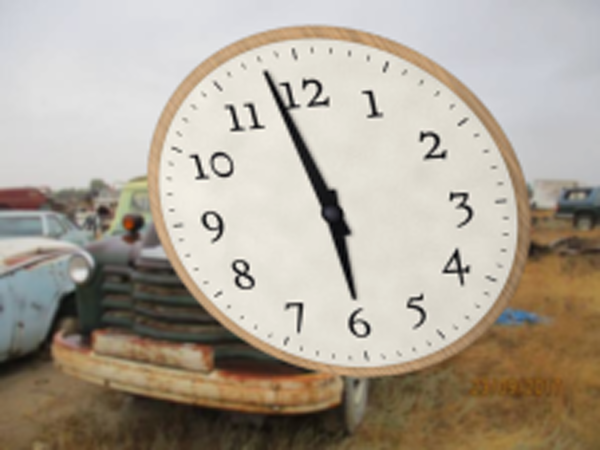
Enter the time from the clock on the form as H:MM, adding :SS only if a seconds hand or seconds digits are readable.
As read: 5:58
